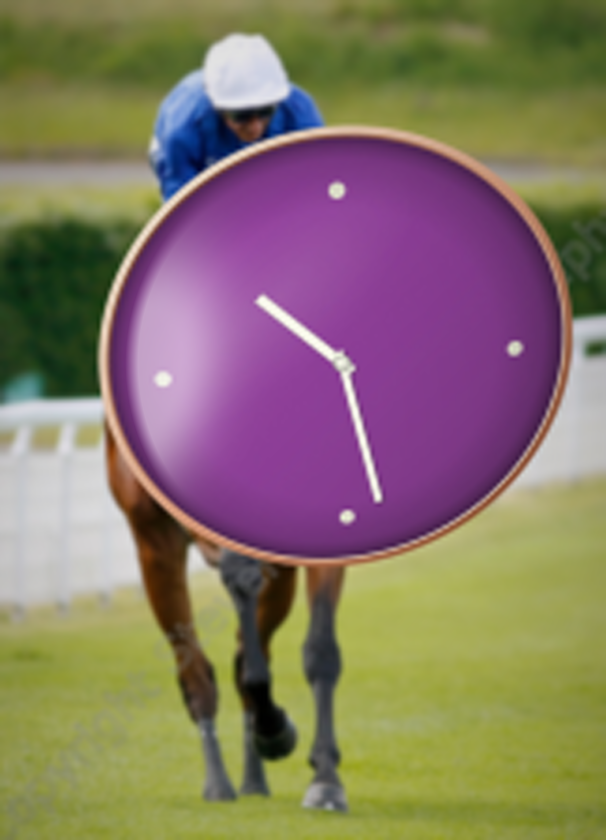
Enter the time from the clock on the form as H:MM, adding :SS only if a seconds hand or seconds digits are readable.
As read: 10:28
